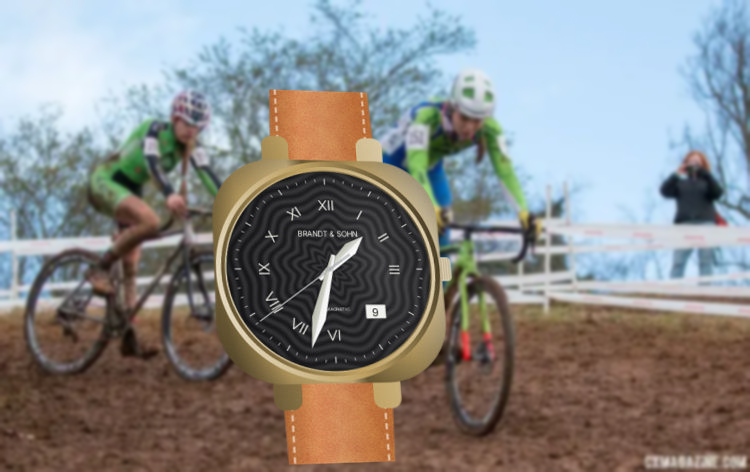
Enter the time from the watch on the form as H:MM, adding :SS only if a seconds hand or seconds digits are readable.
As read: 1:32:39
